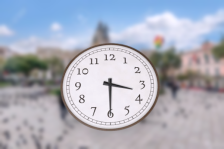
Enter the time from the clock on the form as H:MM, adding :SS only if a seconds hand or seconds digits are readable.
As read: 3:30
